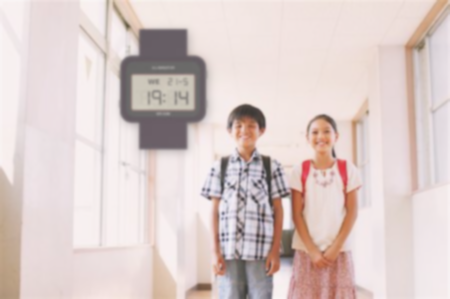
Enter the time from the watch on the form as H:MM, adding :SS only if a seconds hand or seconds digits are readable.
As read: 19:14
